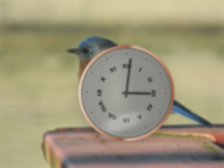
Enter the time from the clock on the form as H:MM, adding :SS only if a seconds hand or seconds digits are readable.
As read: 3:01
